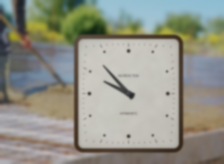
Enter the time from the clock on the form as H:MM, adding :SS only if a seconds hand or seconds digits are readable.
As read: 9:53
